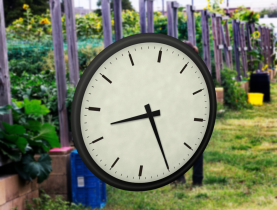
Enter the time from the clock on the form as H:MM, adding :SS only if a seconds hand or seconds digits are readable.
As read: 8:25
